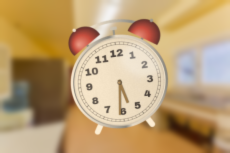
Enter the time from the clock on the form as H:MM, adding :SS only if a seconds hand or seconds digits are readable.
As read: 5:31
